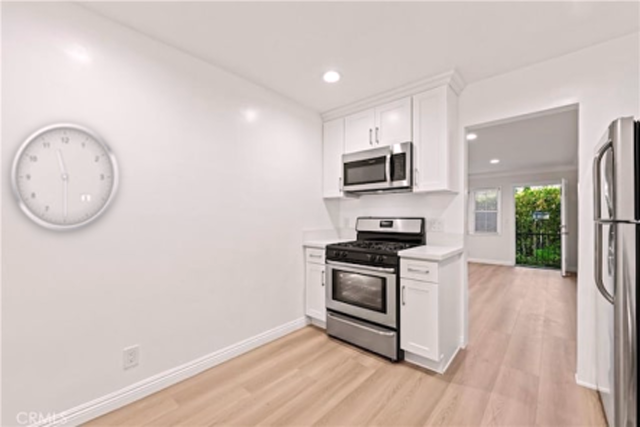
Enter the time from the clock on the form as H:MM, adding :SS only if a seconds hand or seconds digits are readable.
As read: 11:30
